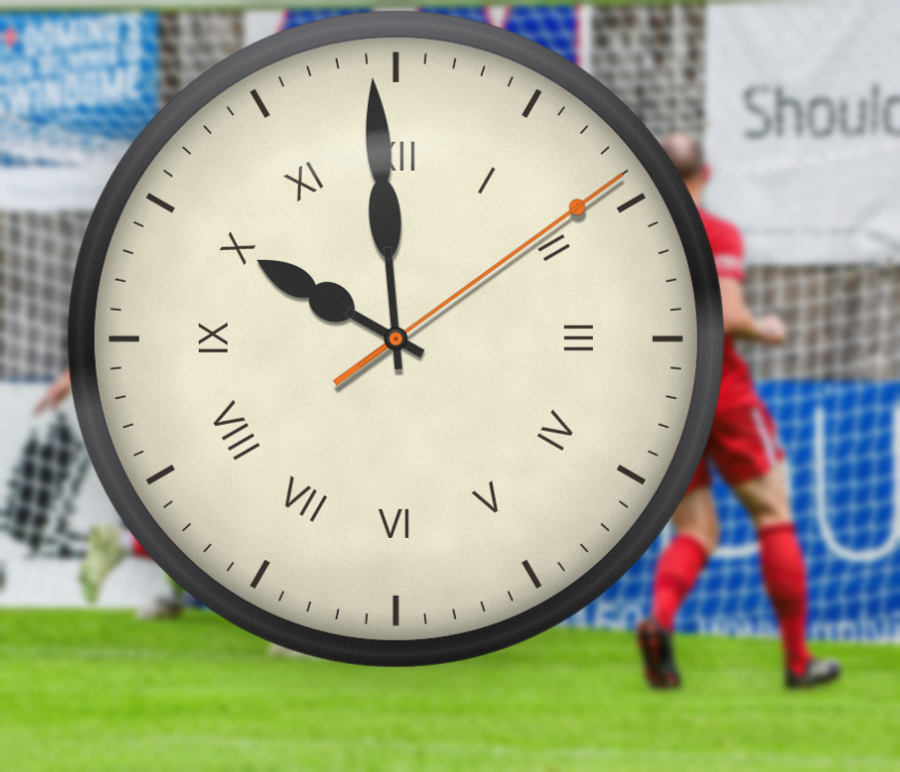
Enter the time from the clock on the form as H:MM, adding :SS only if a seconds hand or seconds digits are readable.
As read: 9:59:09
